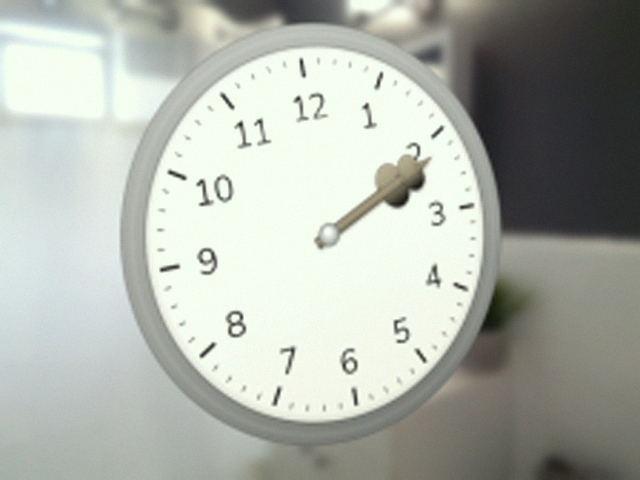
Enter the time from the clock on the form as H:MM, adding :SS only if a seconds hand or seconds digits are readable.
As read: 2:11
